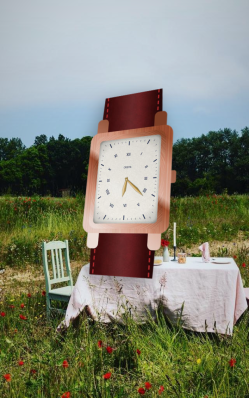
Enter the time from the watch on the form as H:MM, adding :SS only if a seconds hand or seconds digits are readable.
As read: 6:22
